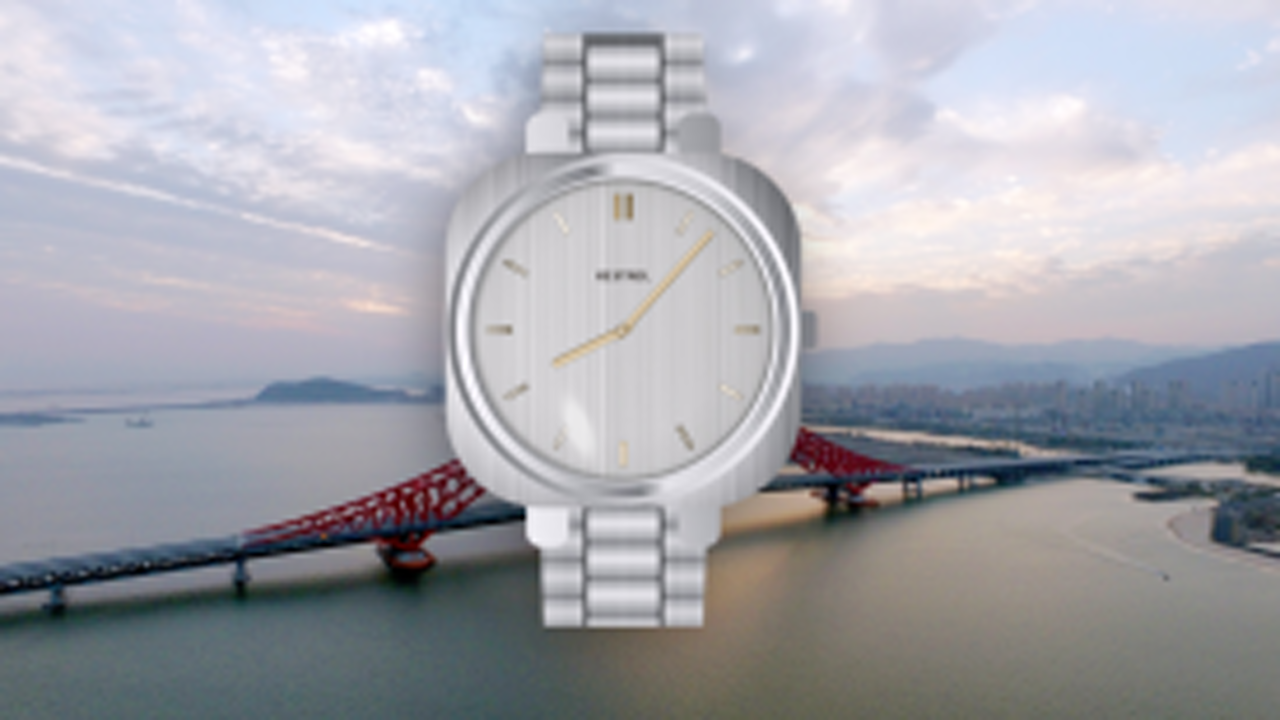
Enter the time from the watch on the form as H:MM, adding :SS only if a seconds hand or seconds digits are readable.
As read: 8:07
